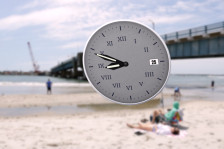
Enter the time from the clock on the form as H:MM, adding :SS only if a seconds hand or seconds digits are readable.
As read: 8:49
